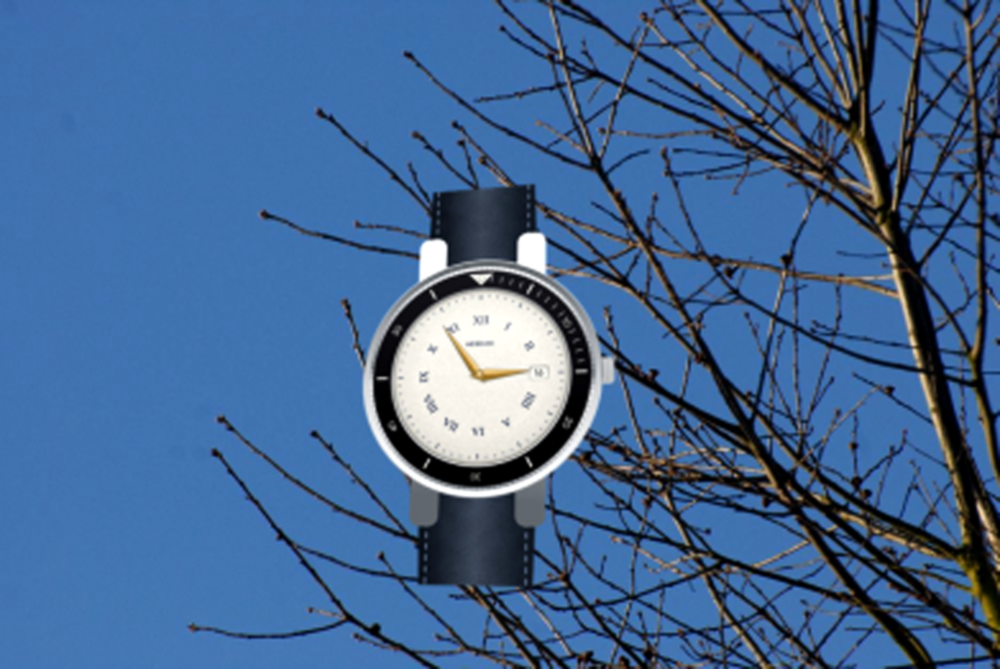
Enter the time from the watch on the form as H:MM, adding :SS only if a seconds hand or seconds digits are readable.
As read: 2:54
